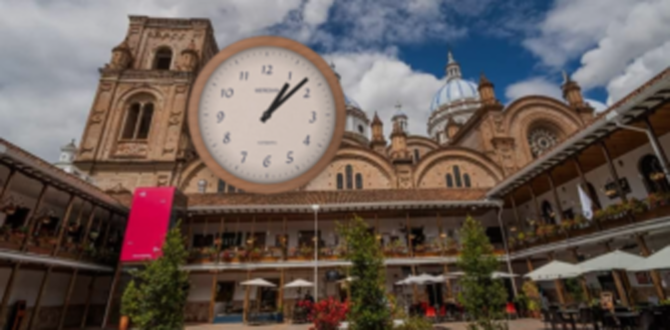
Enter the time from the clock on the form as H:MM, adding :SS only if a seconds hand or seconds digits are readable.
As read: 1:08
